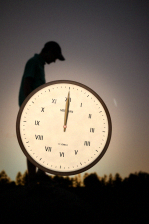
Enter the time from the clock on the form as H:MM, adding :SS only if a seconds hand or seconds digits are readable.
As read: 12:00
